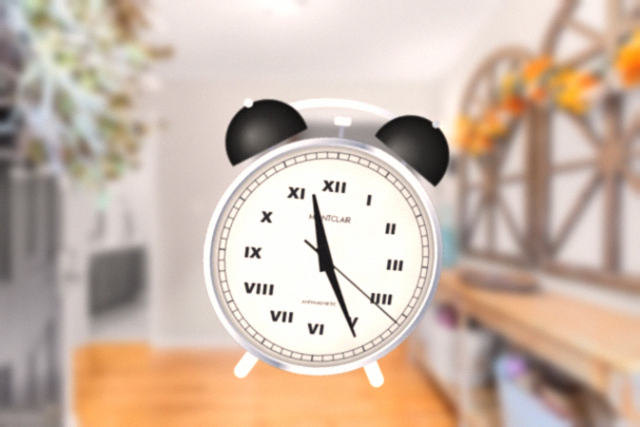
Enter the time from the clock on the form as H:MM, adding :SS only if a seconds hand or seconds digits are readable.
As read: 11:25:21
